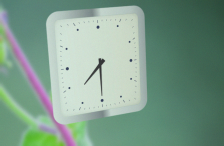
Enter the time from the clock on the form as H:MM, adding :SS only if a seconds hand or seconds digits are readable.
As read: 7:30
